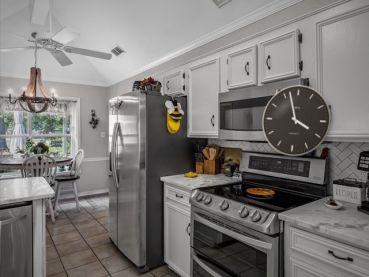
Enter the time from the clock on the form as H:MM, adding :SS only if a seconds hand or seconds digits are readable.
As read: 3:57
